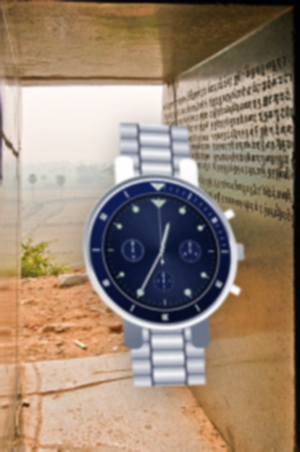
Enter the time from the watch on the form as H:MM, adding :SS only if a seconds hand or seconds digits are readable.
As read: 12:35
